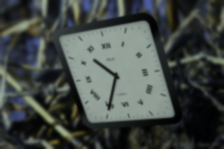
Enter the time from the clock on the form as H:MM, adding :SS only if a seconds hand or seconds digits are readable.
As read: 10:35
